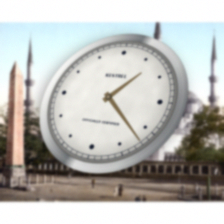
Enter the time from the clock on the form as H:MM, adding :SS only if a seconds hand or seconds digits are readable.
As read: 1:22
